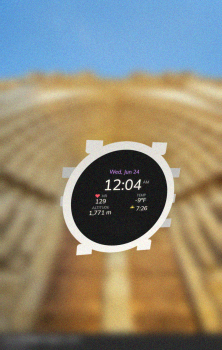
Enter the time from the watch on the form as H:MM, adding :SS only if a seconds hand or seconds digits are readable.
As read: 12:04
